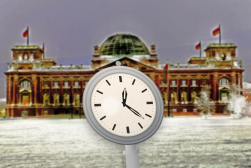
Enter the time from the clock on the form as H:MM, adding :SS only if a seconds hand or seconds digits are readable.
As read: 12:22
